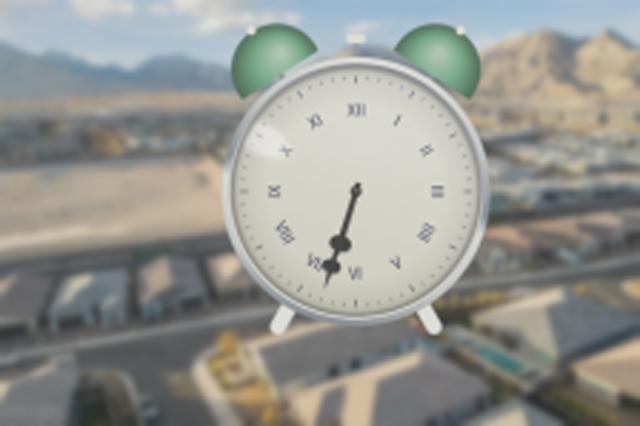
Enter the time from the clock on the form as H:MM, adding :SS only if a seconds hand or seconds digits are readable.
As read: 6:33
